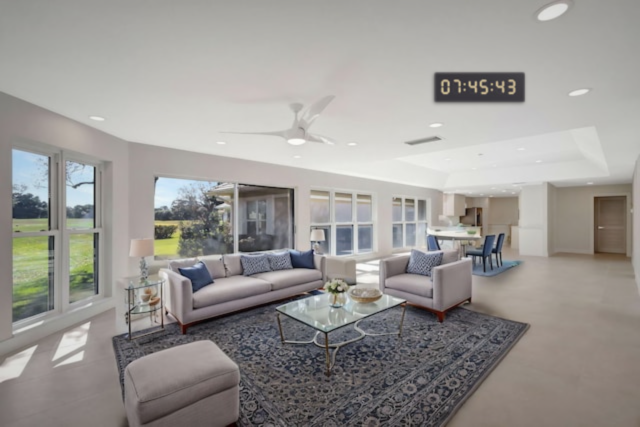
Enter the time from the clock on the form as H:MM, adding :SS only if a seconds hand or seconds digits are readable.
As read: 7:45:43
